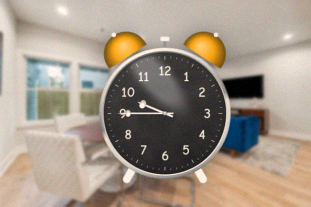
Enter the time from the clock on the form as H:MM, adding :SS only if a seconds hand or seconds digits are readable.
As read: 9:45
